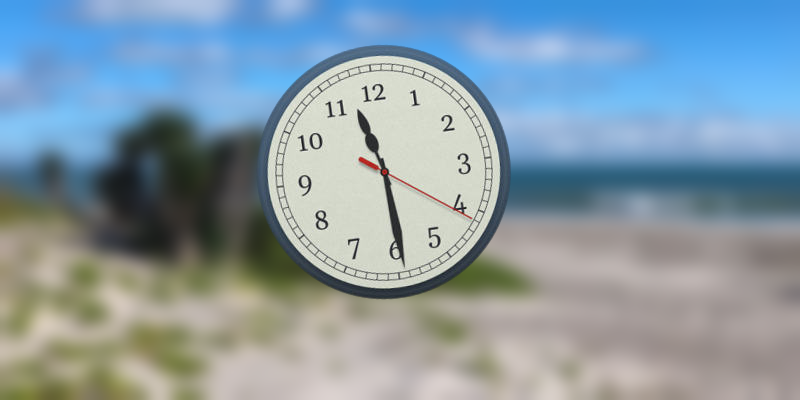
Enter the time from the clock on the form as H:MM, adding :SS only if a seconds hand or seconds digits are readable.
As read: 11:29:21
